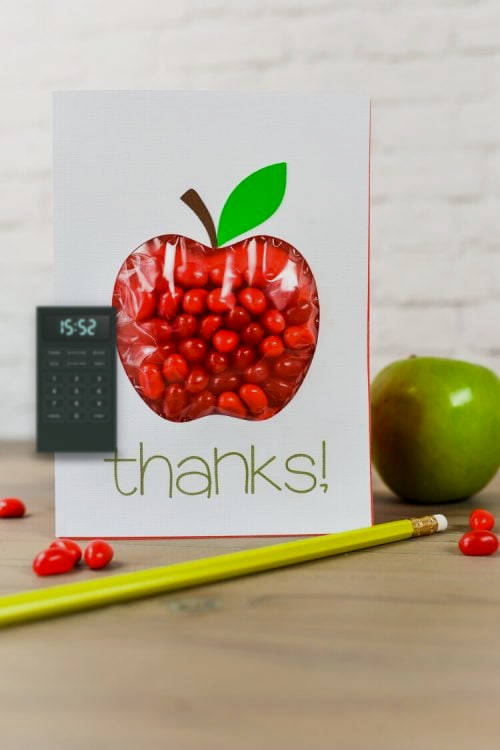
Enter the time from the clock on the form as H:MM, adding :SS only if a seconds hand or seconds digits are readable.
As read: 15:52
